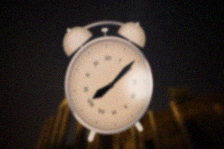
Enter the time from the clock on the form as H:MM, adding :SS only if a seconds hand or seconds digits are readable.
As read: 8:09
